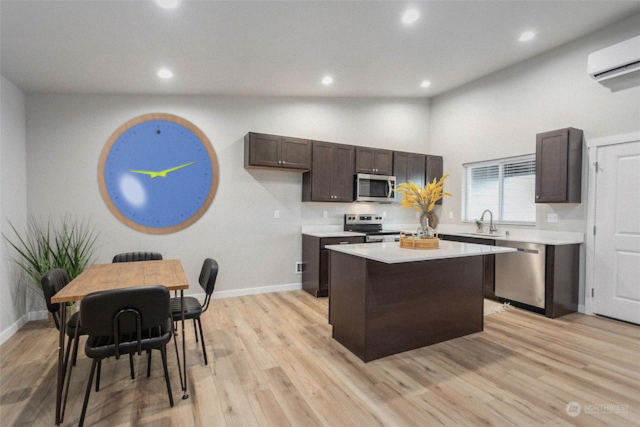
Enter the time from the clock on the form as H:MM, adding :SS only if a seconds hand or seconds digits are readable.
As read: 9:12
